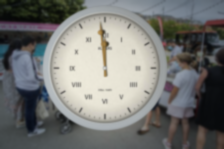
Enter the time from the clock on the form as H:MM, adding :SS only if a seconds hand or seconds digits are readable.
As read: 11:59
